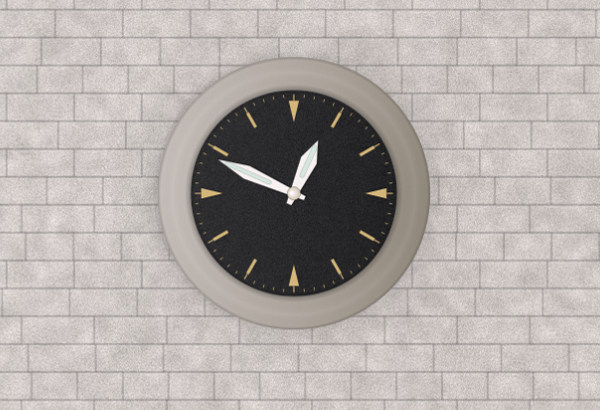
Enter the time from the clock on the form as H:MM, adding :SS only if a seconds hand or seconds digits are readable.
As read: 12:49
